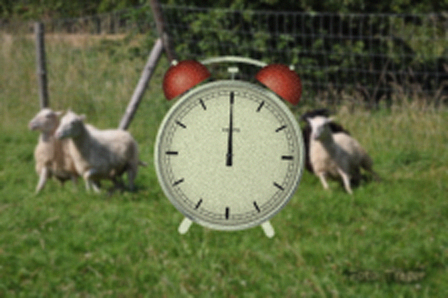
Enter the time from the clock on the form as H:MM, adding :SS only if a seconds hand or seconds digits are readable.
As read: 12:00
